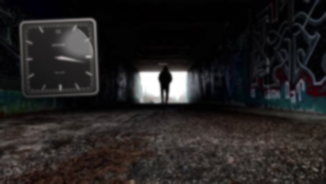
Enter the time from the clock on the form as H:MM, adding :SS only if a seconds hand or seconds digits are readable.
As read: 3:17
